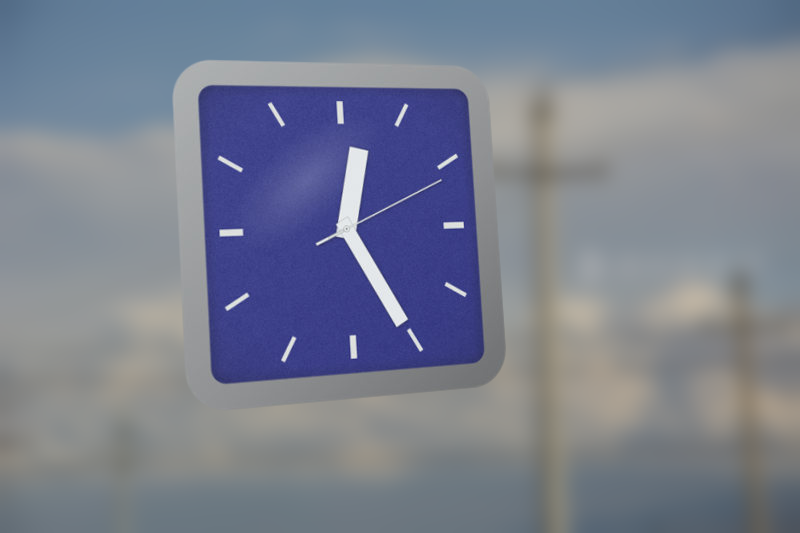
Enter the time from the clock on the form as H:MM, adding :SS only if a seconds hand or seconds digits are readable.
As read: 12:25:11
